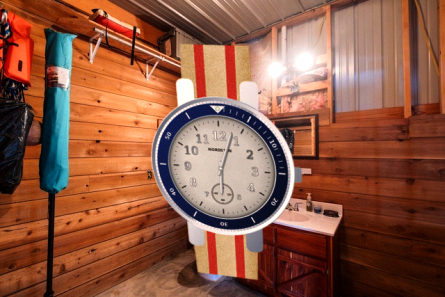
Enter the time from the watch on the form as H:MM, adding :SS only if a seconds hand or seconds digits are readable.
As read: 6:03
